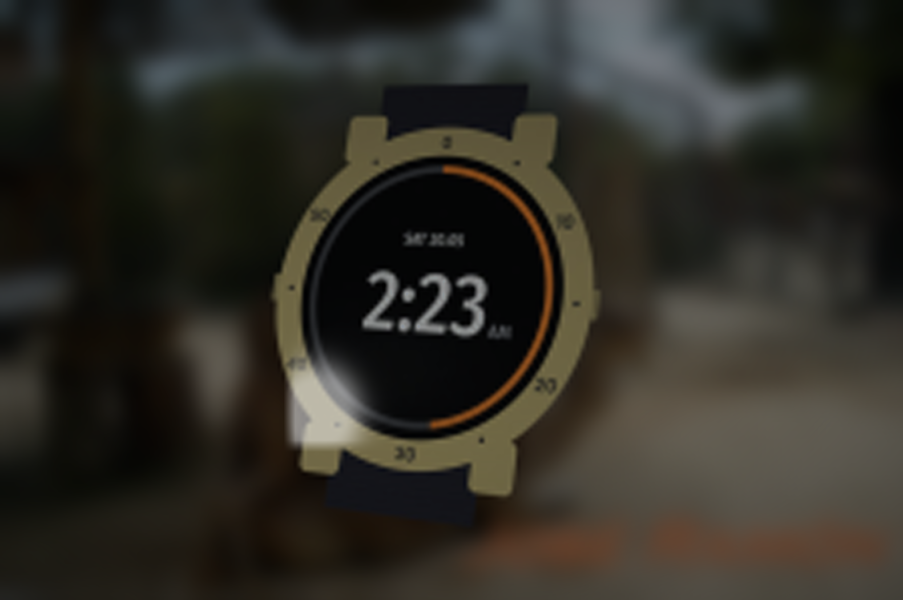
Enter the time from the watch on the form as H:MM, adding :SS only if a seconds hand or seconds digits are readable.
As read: 2:23
